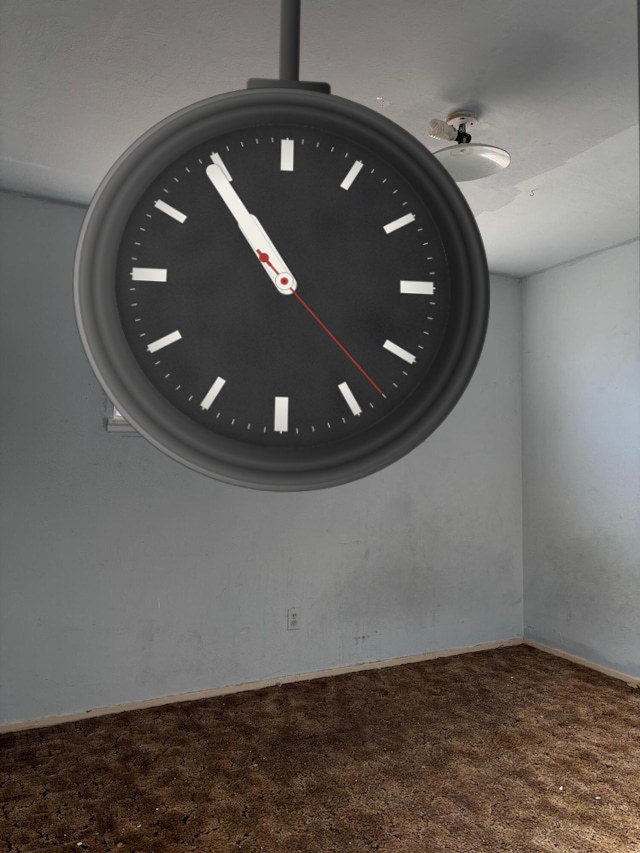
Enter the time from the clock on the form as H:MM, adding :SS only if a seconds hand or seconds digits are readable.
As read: 10:54:23
